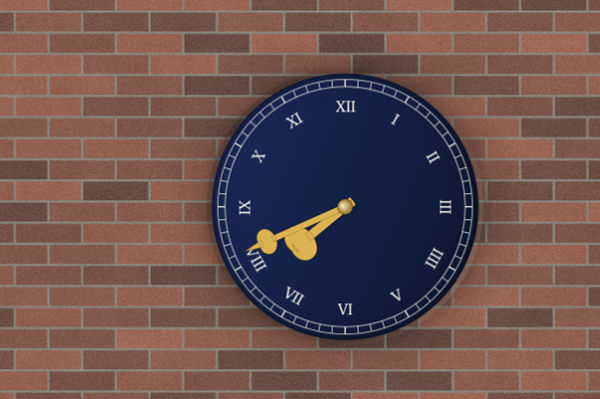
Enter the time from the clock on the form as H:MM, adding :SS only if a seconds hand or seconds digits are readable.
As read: 7:41
